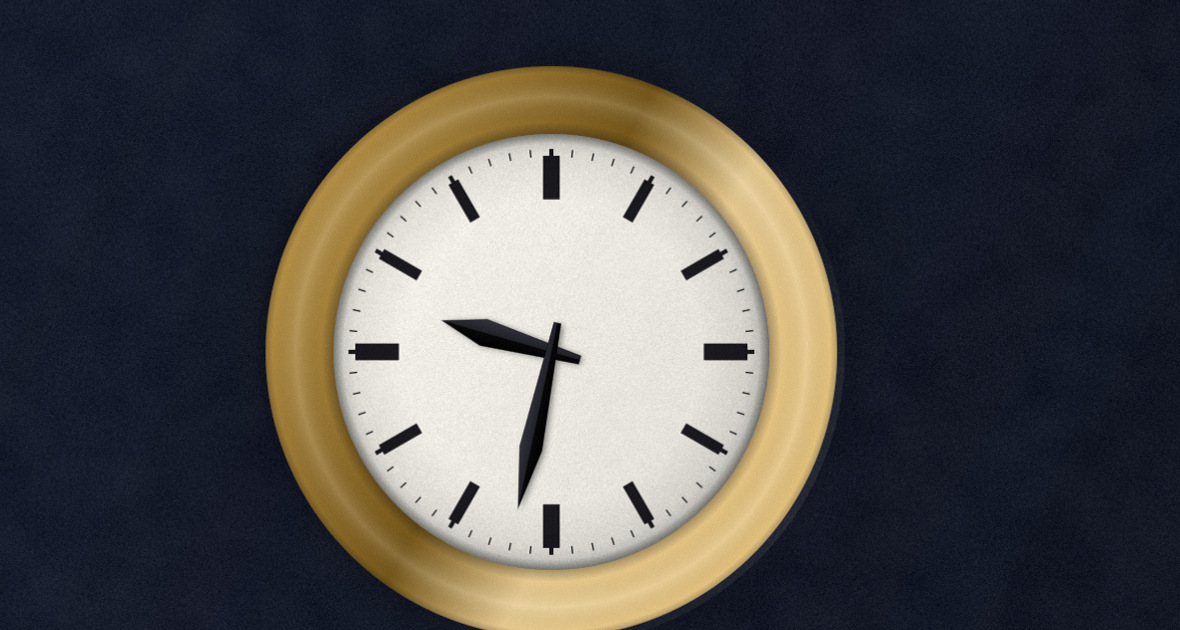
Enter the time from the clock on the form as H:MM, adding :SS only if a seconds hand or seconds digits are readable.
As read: 9:32
